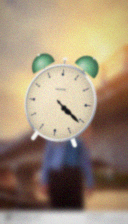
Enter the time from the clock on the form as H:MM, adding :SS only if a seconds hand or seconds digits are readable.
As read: 4:21
